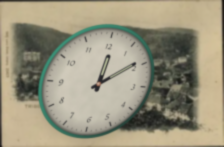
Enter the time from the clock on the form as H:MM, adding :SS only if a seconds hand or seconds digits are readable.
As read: 12:09
